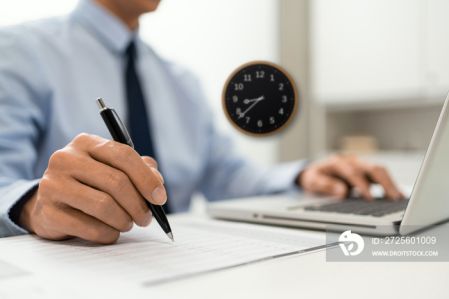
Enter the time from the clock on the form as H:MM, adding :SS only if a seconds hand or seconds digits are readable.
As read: 8:38
